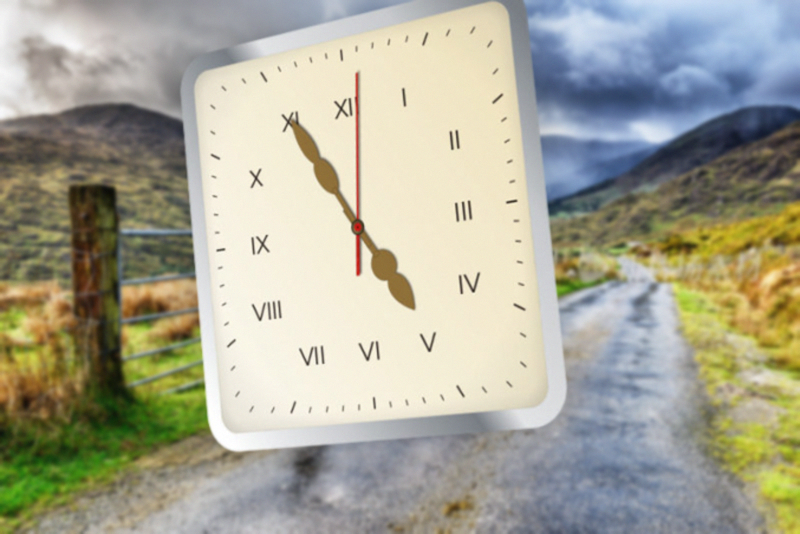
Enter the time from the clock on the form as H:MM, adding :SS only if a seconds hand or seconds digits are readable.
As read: 4:55:01
